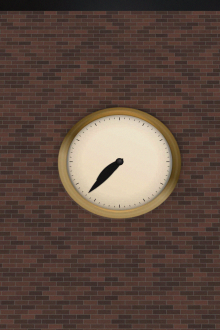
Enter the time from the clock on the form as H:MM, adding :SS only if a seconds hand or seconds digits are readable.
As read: 7:37
